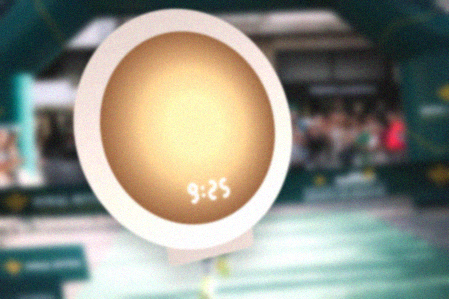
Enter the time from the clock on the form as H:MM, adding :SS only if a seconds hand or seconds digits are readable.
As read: 9:25
